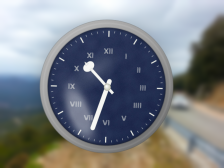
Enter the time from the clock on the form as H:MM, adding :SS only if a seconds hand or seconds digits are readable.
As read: 10:33
